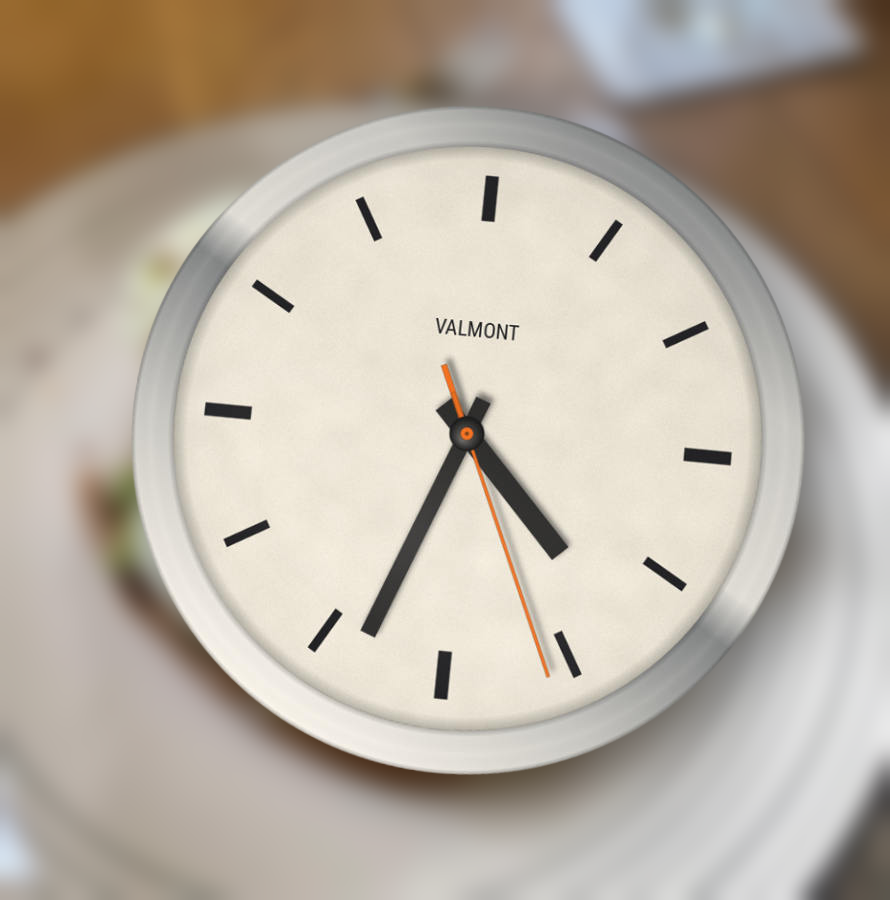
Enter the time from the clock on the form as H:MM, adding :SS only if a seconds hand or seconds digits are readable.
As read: 4:33:26
